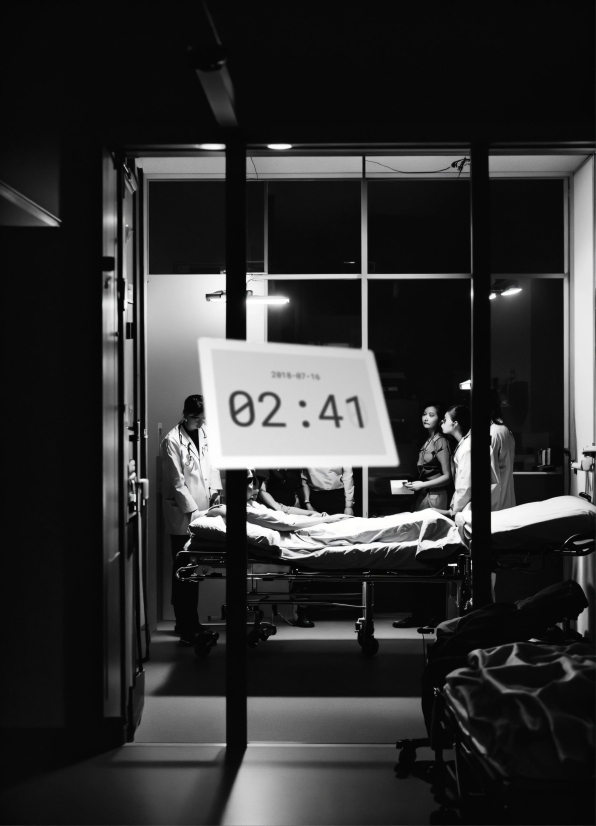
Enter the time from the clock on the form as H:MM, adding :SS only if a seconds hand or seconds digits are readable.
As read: 2:41
